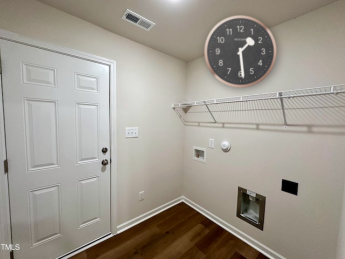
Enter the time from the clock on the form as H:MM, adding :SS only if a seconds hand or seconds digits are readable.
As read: 1:29
